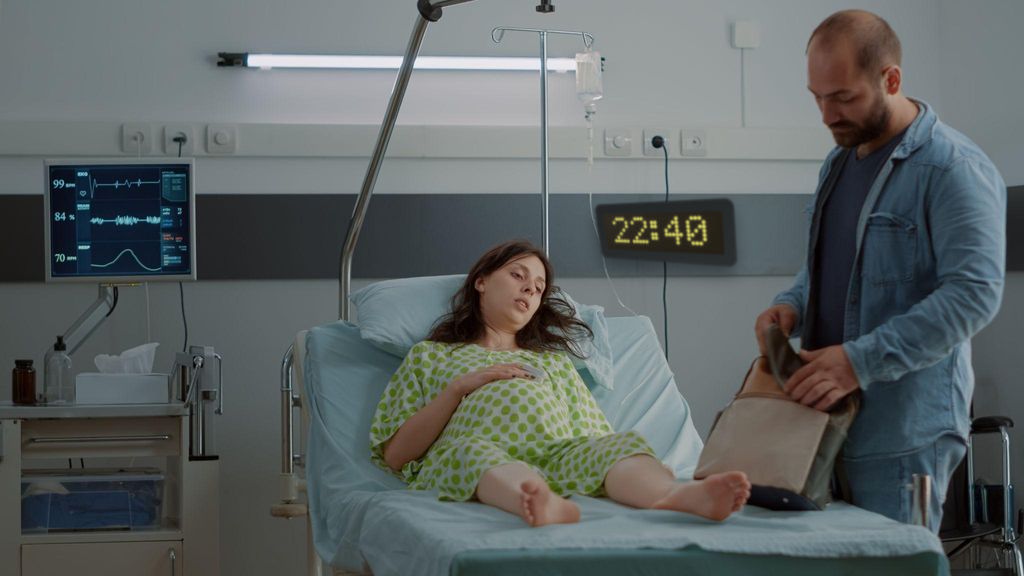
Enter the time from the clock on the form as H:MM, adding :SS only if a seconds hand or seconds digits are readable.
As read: 22:40
